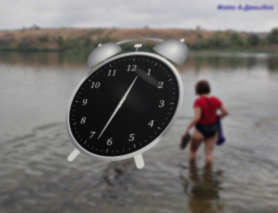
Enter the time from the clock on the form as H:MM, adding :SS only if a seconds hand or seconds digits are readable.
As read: 12:33
